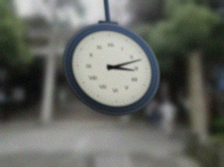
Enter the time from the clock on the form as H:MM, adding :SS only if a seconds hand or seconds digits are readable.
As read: 3:12
